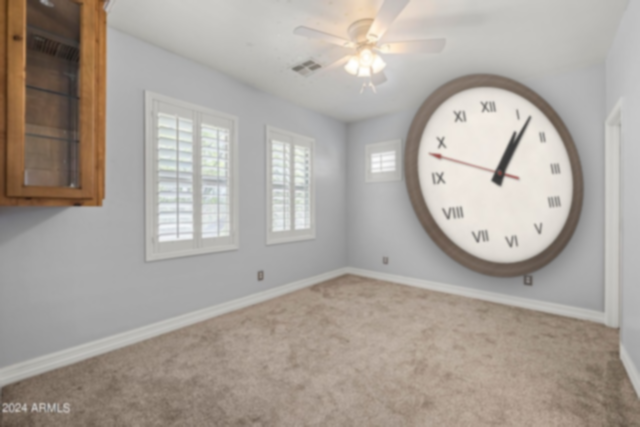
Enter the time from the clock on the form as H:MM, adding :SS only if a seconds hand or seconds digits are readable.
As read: 1:06:48
